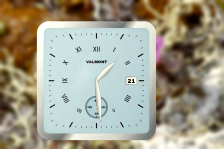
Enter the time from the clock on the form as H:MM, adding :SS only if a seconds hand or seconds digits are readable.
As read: 1:29
